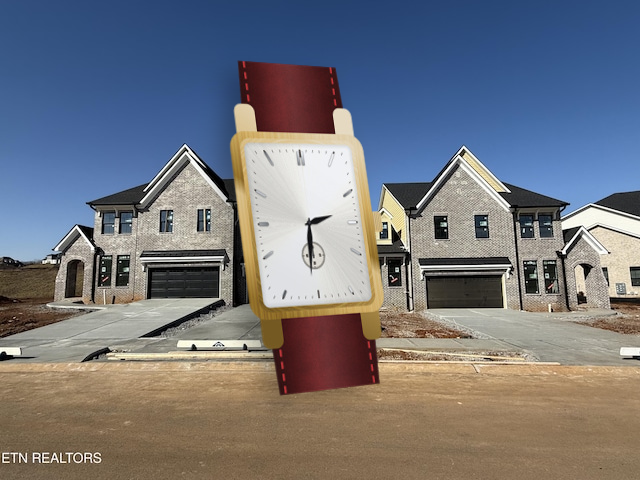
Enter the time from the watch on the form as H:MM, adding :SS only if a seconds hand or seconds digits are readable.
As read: 2:31
